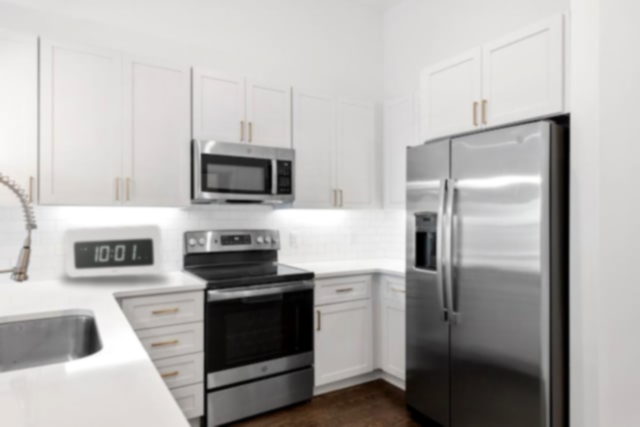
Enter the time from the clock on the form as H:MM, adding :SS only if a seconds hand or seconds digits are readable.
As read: 10:01
